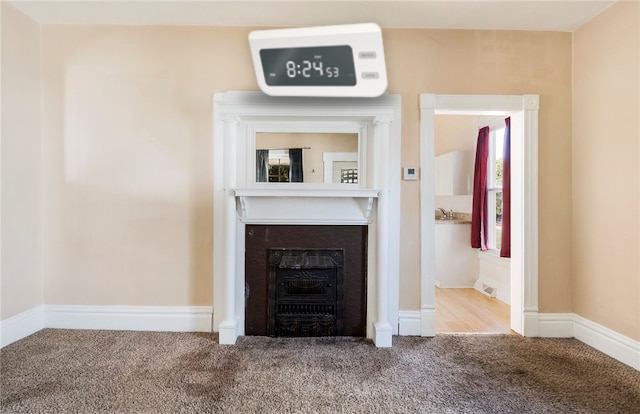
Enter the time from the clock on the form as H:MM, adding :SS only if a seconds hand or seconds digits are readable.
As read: 8:24:53
